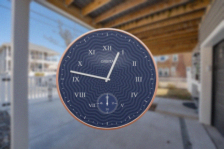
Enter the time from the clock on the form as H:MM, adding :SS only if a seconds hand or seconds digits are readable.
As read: 12:47
